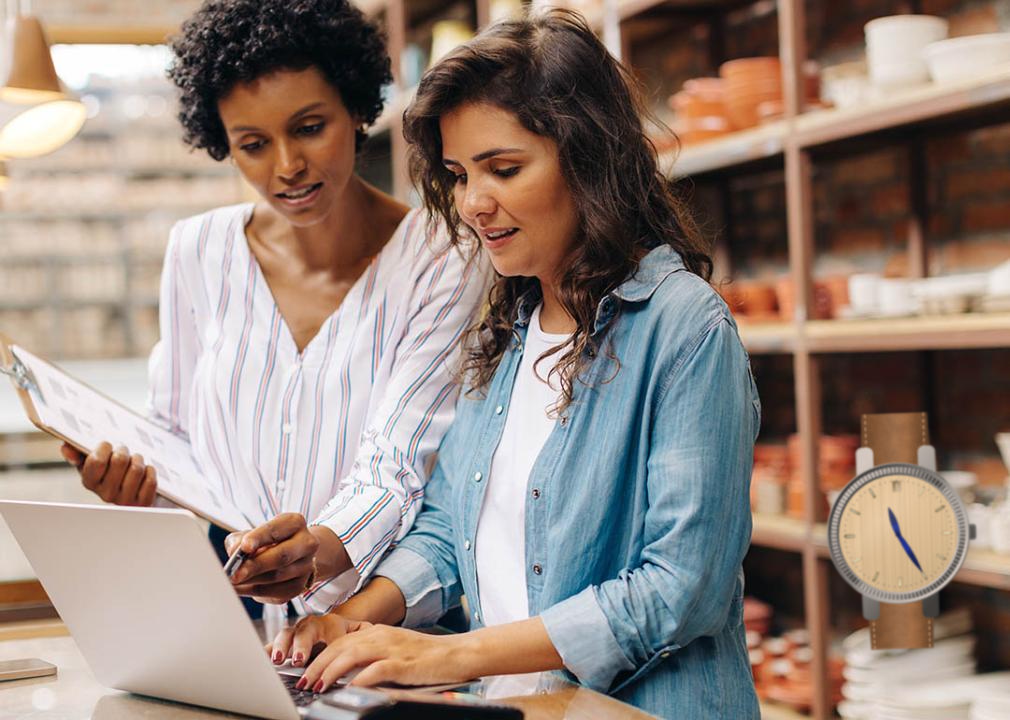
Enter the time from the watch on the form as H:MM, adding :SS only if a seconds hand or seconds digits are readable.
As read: 11:25
